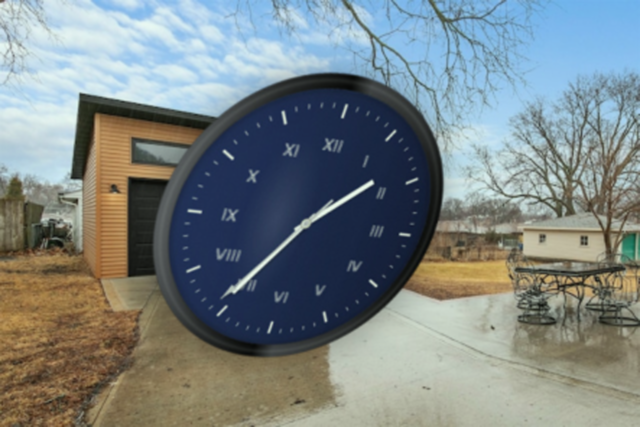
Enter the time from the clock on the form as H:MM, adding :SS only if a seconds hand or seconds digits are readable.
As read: 1:35:36
